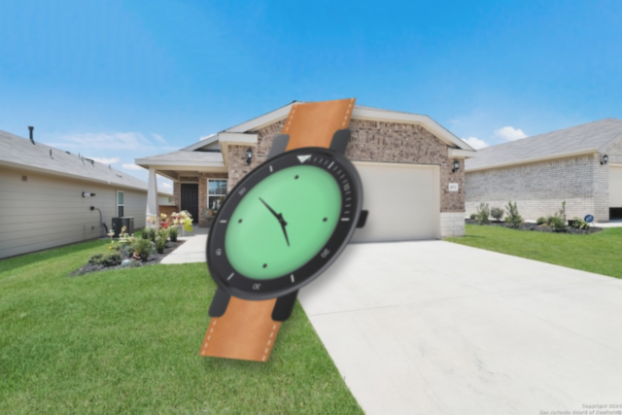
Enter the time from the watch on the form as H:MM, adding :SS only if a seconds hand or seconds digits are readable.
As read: 4:51
